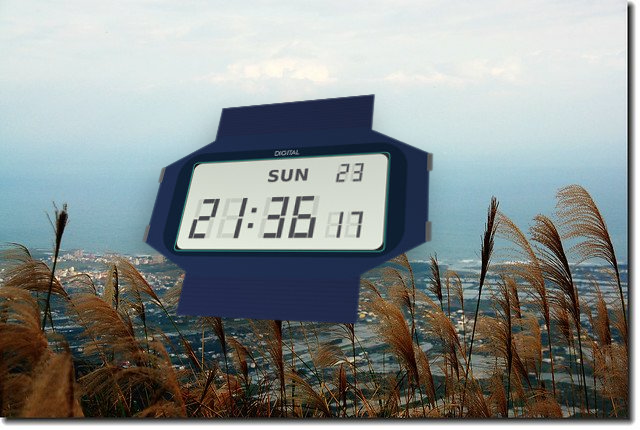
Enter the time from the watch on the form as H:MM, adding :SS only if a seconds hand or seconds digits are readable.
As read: 21:36:17
